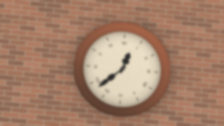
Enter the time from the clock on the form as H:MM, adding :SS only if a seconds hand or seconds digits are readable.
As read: 12:38
